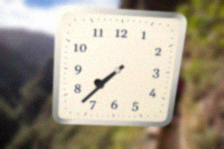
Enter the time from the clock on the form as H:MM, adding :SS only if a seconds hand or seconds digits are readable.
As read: 7:37
